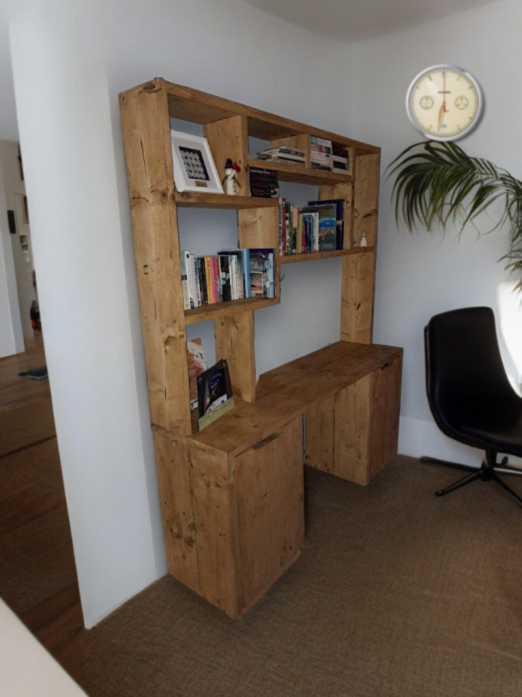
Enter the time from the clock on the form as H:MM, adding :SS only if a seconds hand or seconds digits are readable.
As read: 6:32
